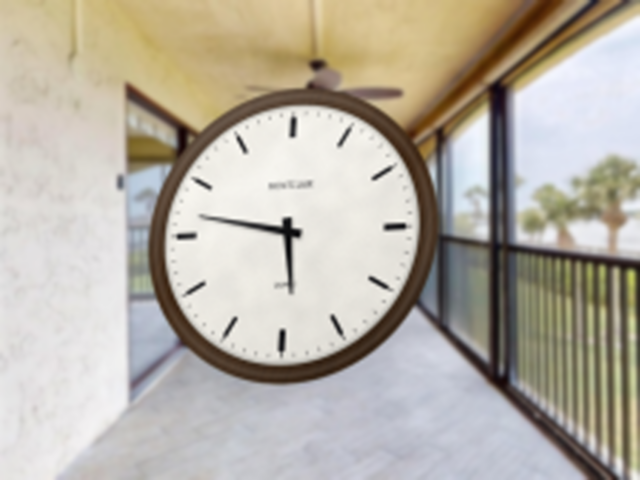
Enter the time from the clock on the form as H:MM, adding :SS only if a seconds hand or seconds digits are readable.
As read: 5:47
